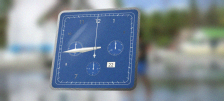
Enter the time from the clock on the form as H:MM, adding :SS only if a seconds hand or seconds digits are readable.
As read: 8:44
